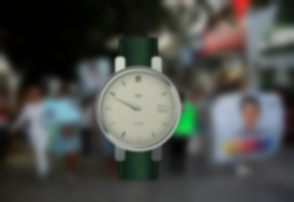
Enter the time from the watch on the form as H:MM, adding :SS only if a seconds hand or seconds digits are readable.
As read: 9:49
